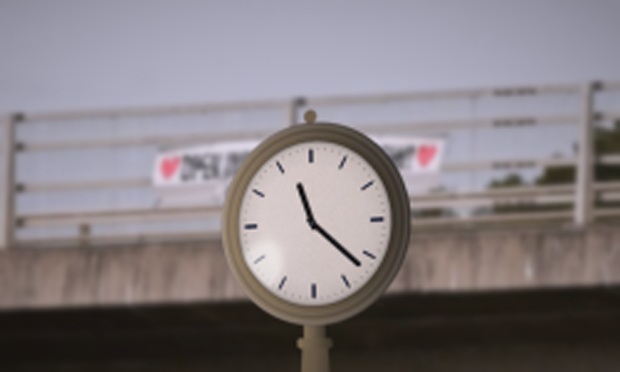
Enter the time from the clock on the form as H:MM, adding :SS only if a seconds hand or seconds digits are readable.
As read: 11:22
